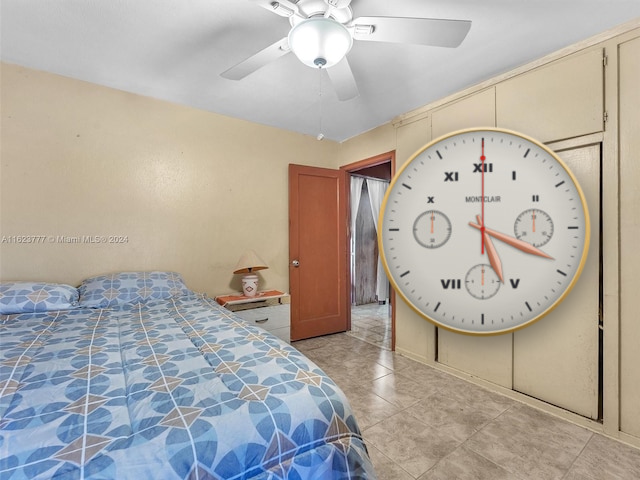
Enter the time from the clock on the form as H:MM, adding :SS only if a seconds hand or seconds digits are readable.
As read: 5:19
